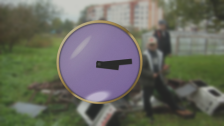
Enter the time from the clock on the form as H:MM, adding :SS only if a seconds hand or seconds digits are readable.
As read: 3:14
